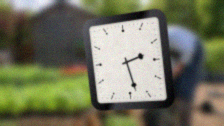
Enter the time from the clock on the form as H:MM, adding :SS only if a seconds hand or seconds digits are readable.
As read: 2:28
